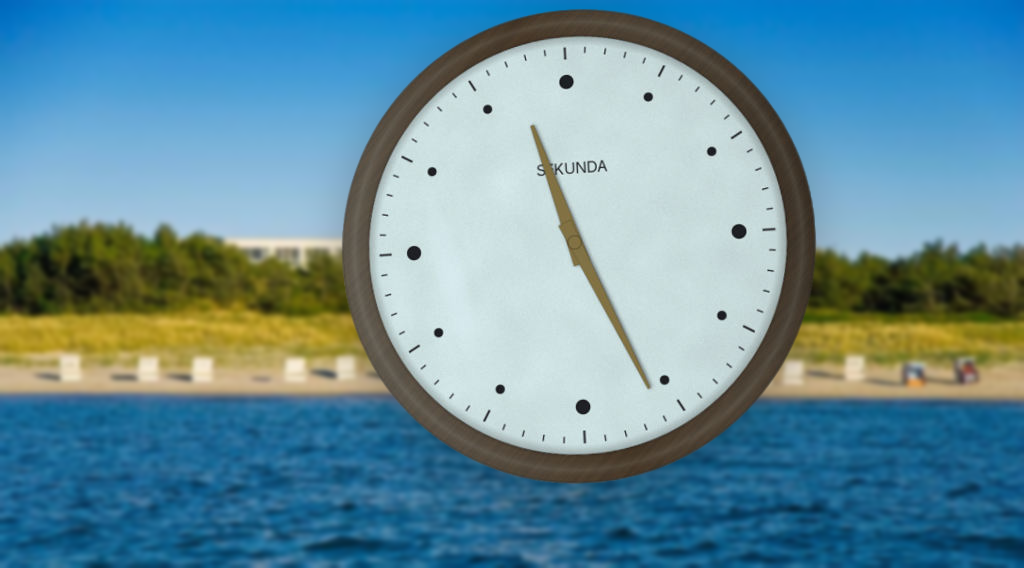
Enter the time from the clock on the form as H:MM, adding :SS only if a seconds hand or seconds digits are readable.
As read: 11:26
